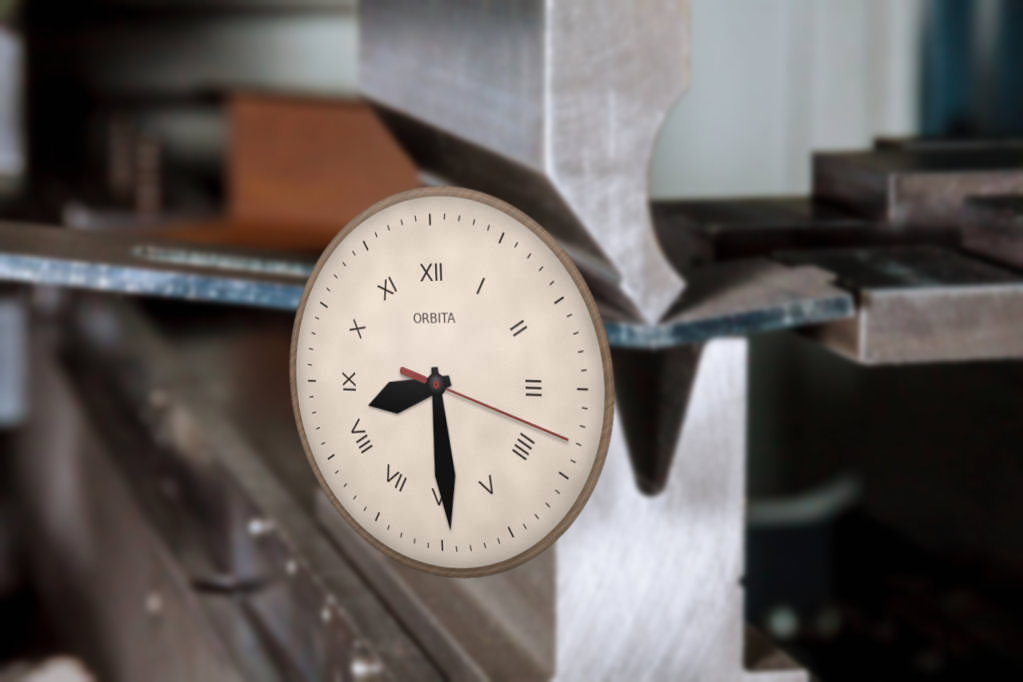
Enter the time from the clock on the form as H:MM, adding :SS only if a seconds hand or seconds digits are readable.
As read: 8:29:18
